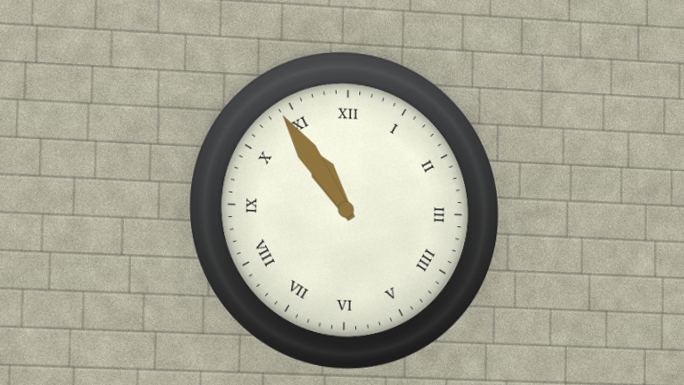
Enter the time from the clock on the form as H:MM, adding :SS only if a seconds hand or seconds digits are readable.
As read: 10:54
